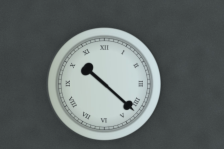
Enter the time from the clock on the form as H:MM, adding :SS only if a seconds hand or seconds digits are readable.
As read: 10:22
